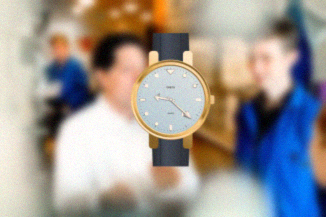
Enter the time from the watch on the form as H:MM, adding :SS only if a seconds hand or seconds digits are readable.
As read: 9:22
